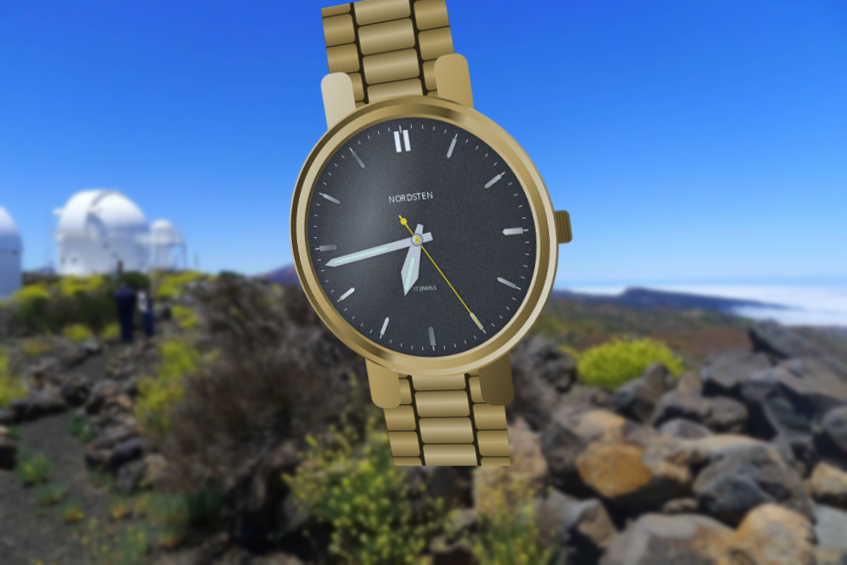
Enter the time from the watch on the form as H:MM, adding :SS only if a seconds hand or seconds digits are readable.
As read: 6:43:25
